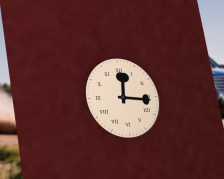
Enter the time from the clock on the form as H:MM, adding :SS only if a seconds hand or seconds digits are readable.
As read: 12:16
